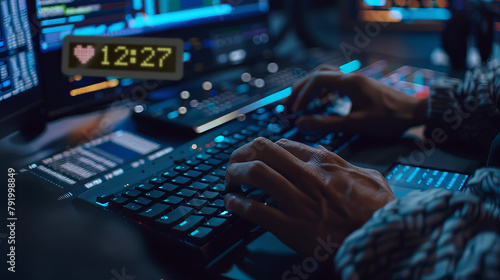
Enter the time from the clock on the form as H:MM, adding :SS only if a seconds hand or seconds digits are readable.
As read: 12:27
